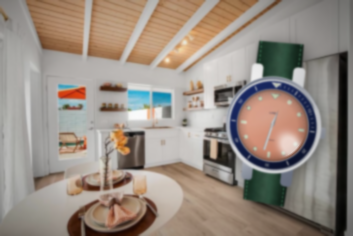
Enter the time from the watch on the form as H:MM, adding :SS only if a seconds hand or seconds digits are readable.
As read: 12:32
